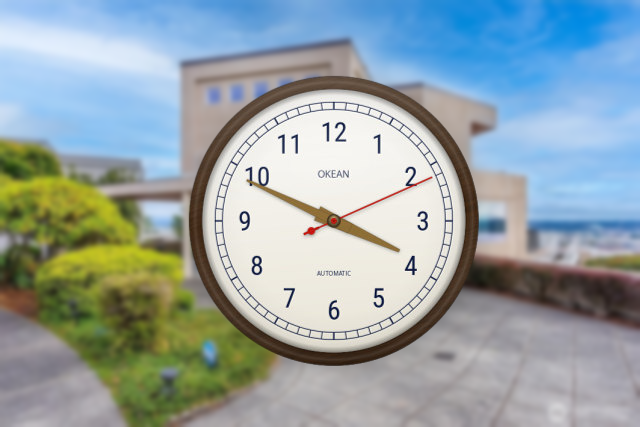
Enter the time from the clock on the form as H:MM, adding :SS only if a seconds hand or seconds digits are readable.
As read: 3:49:11
